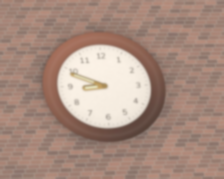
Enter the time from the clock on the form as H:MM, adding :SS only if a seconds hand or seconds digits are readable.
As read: 8:49
